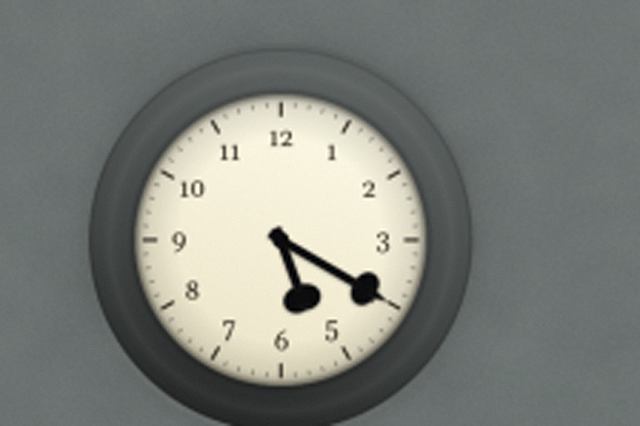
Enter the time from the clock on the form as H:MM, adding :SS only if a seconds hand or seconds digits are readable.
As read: 5:20
